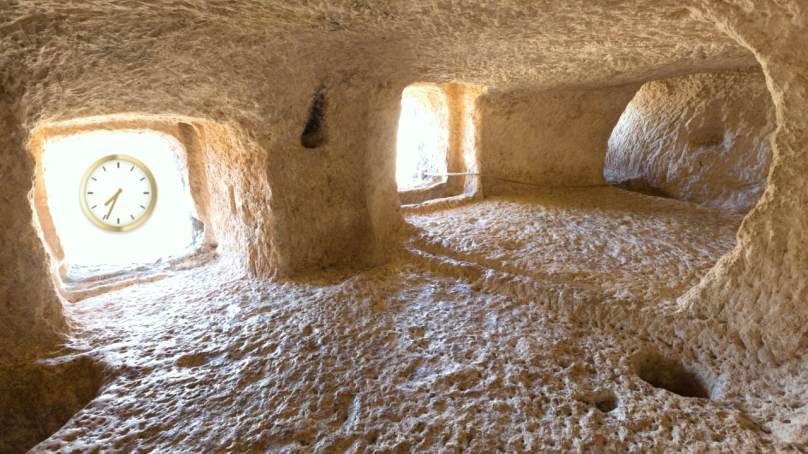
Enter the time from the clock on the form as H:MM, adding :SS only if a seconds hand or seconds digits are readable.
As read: 7:34
